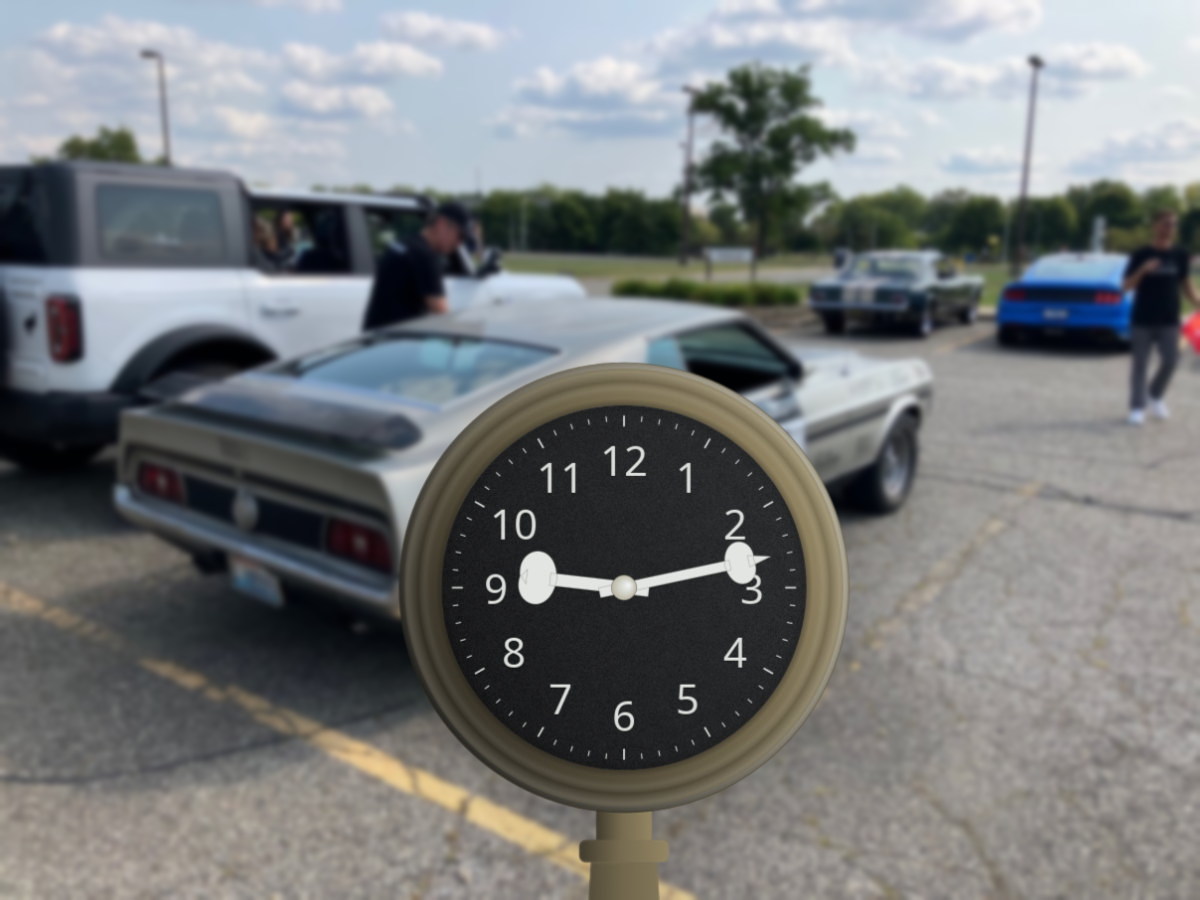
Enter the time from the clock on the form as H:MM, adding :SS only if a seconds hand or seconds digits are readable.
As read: 9:13
